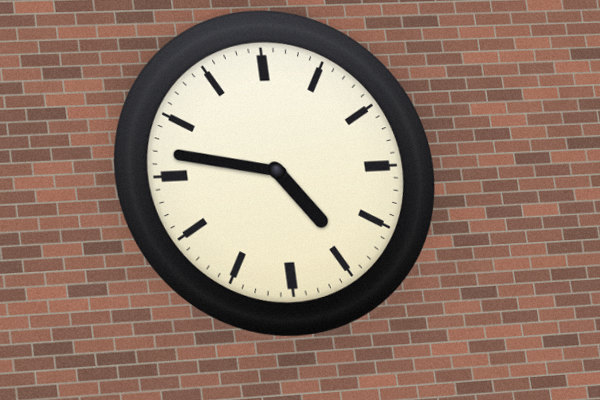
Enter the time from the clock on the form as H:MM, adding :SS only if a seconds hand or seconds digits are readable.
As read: 4:47
